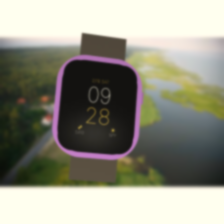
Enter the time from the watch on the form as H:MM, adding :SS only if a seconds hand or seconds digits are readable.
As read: 9:28
